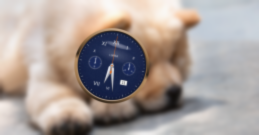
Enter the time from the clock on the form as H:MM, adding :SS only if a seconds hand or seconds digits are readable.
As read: 6:28
